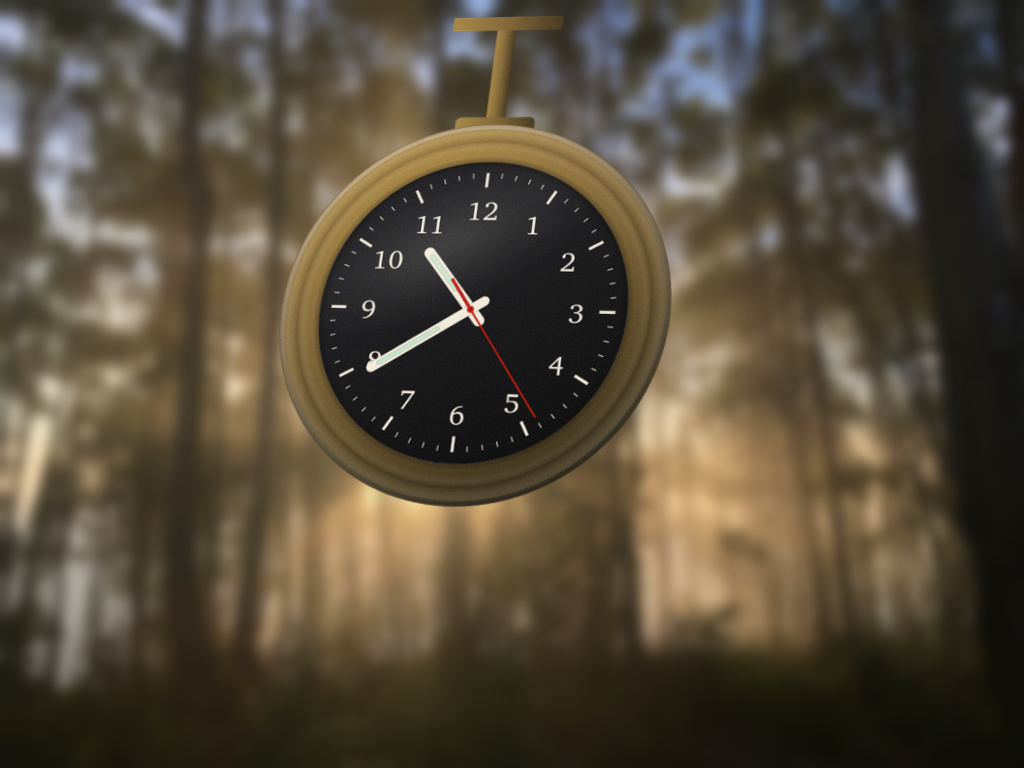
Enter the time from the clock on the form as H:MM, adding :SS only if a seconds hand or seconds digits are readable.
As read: 10:39:24
